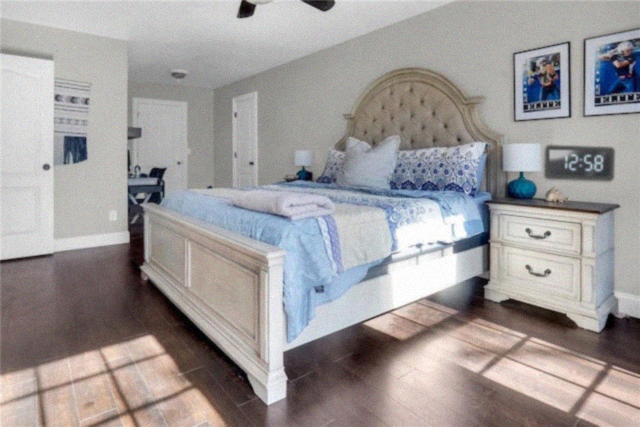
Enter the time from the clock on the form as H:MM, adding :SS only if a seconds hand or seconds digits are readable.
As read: 12:58
